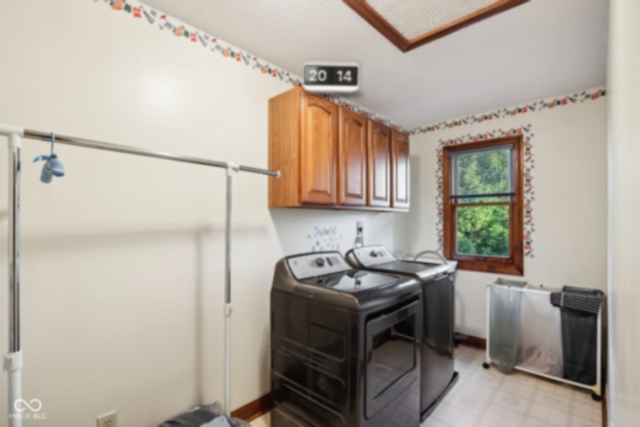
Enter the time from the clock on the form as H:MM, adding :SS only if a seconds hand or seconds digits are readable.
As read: 20:14
